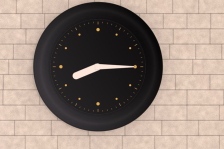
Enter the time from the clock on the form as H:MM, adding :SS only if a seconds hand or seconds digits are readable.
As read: 8:15
